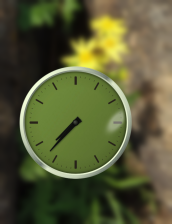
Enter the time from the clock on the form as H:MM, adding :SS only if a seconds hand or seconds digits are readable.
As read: 7:37
